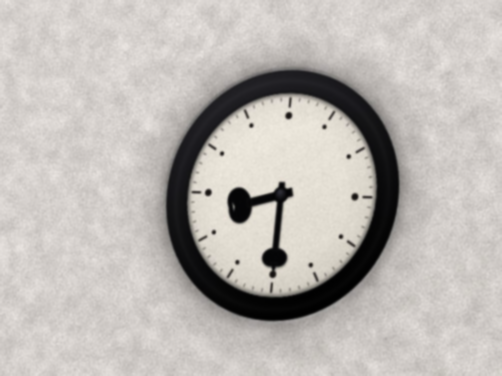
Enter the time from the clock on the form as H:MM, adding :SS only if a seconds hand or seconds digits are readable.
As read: 8:30
